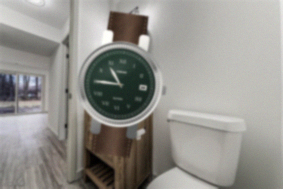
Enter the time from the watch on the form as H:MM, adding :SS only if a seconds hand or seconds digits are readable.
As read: 10:45
